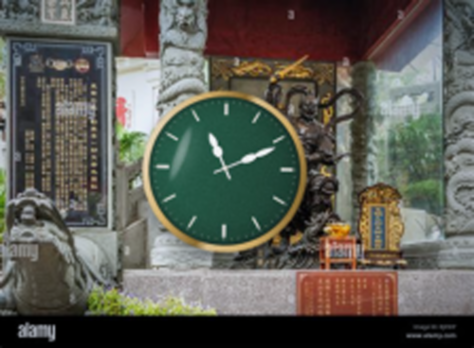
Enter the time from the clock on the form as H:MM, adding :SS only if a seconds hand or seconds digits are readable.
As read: 11:11
